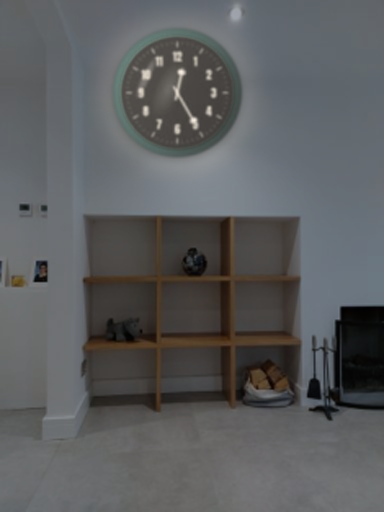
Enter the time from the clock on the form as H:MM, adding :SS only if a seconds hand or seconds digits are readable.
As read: 12:25
